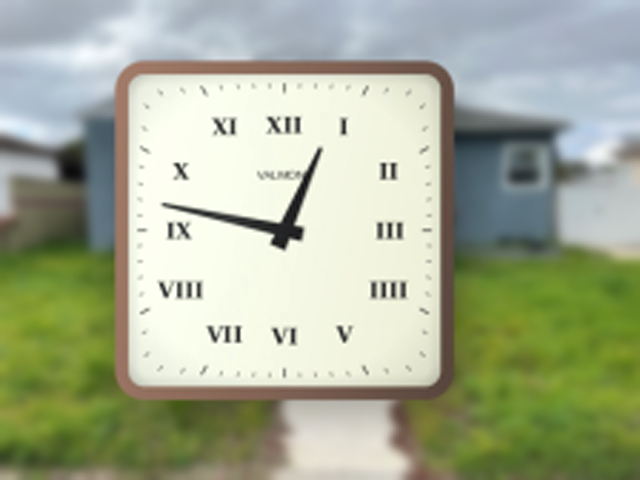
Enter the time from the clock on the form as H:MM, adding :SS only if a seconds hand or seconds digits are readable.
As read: 12:47
